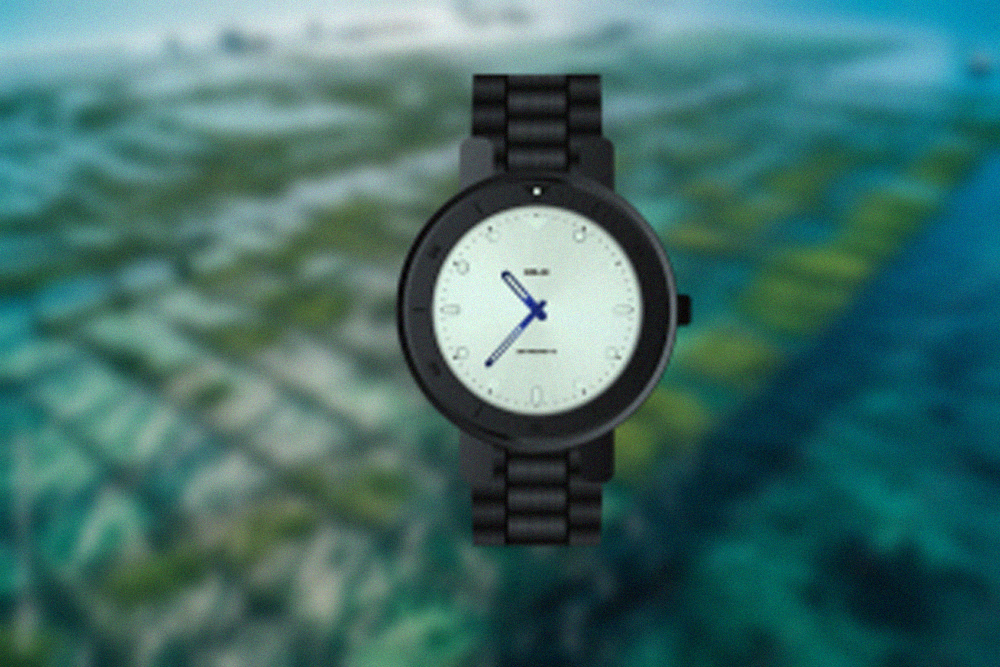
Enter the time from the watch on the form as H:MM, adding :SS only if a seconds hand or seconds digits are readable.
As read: 10:37
